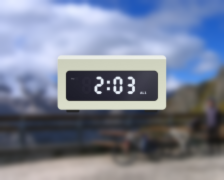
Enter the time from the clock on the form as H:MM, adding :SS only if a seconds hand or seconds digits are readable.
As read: 2:03
